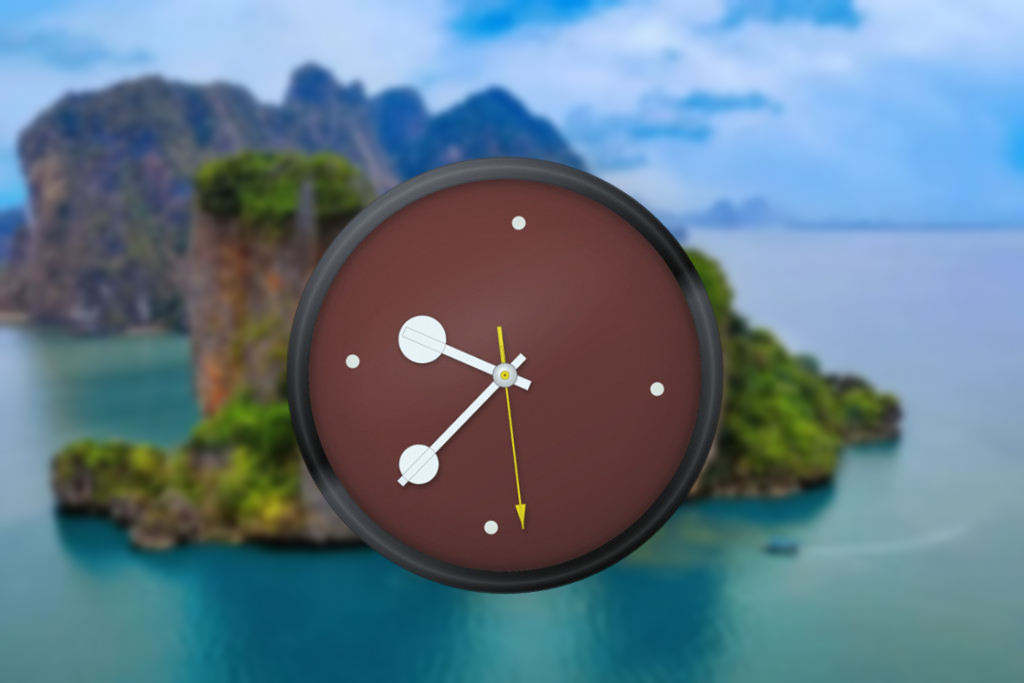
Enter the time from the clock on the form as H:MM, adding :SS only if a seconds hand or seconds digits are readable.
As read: 9:36:28
